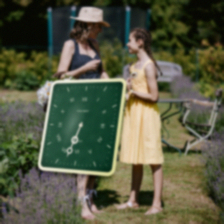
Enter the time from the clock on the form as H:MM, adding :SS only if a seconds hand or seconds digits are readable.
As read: 6:33
